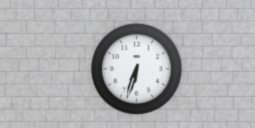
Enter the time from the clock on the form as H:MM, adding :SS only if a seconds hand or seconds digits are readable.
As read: 6:33
